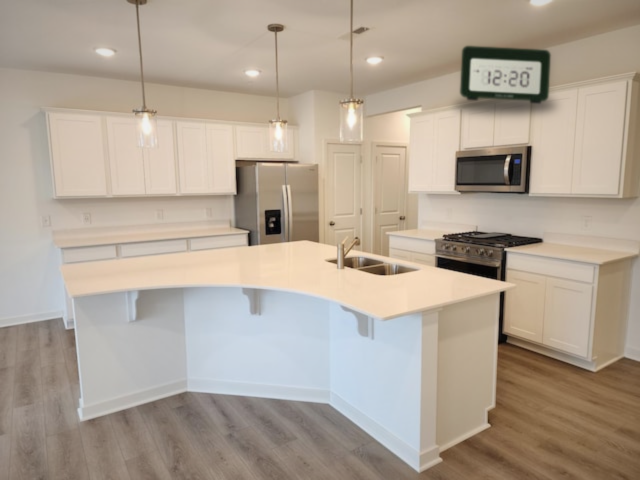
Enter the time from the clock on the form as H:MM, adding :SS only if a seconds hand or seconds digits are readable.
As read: 12:20
